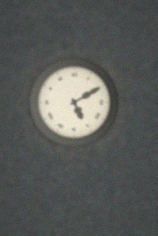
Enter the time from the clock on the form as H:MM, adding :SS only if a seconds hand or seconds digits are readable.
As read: 5:10
